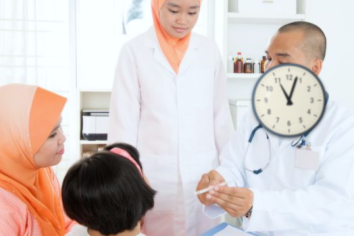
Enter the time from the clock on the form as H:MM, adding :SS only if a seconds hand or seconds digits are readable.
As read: 11:03
